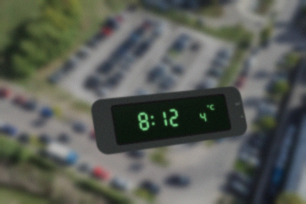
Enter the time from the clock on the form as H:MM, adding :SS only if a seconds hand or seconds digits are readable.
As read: 8:12
